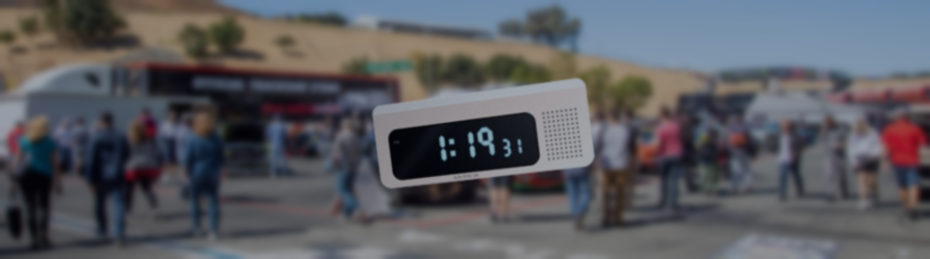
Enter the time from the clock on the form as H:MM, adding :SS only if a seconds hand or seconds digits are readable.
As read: 1:19:31
